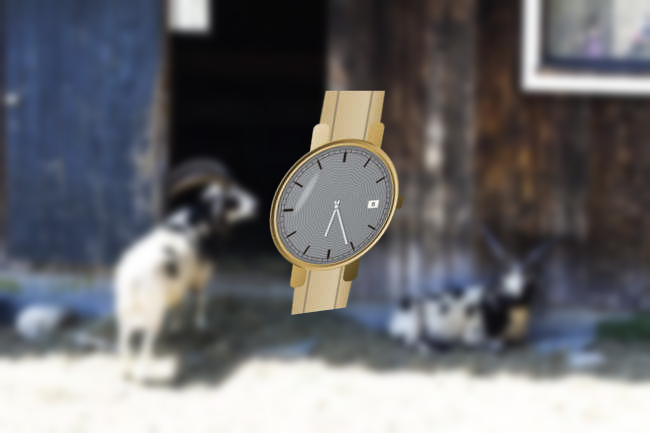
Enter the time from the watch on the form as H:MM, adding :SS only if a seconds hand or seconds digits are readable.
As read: 6:26
